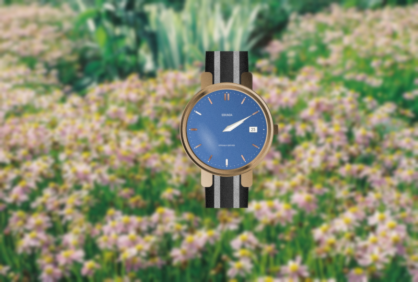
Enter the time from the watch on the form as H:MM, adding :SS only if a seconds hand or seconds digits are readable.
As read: 2:10
